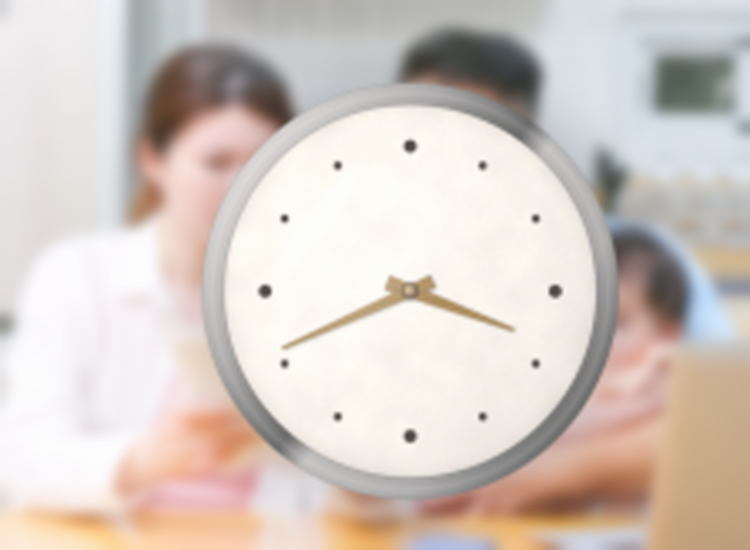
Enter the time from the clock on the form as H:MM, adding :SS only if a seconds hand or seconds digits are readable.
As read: 3:41
